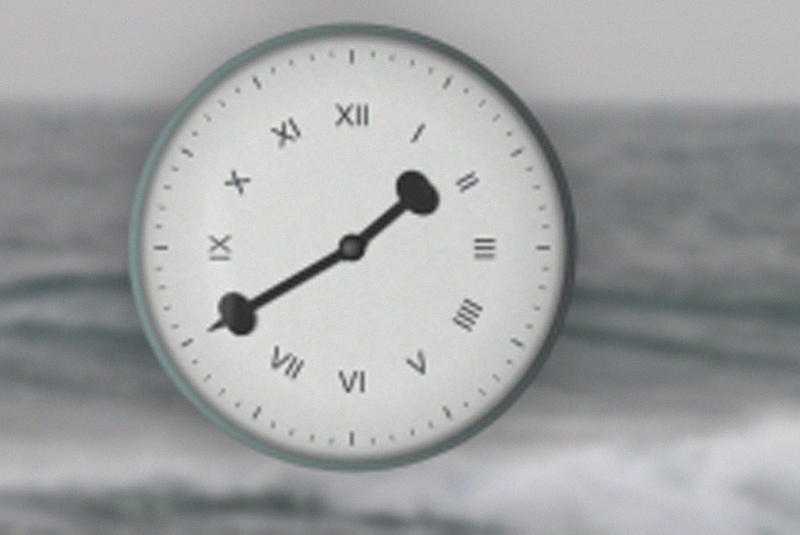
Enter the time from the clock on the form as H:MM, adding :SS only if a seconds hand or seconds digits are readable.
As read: 1:40
